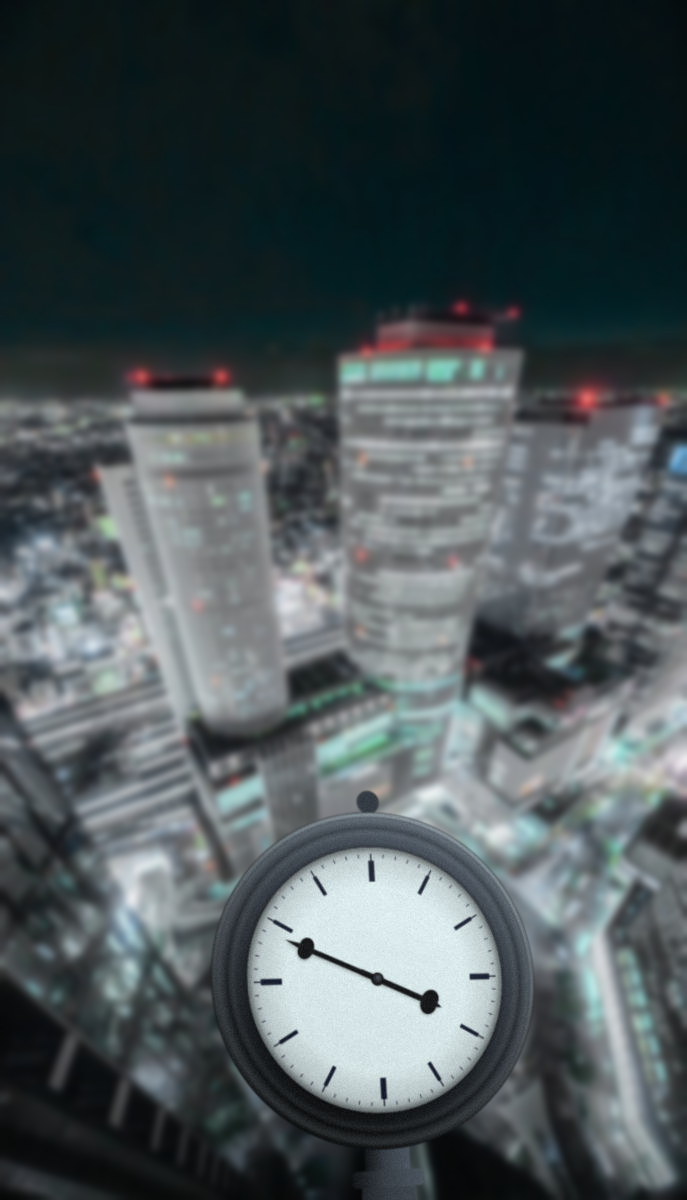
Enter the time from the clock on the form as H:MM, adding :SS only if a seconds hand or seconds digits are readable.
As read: 3:49
